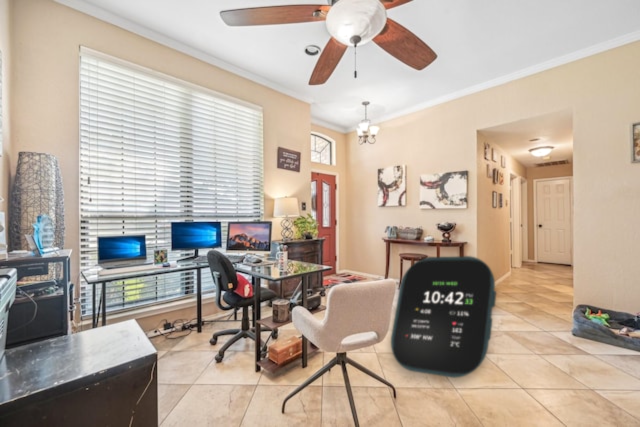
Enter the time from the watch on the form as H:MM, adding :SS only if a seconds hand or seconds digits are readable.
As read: 10:42
